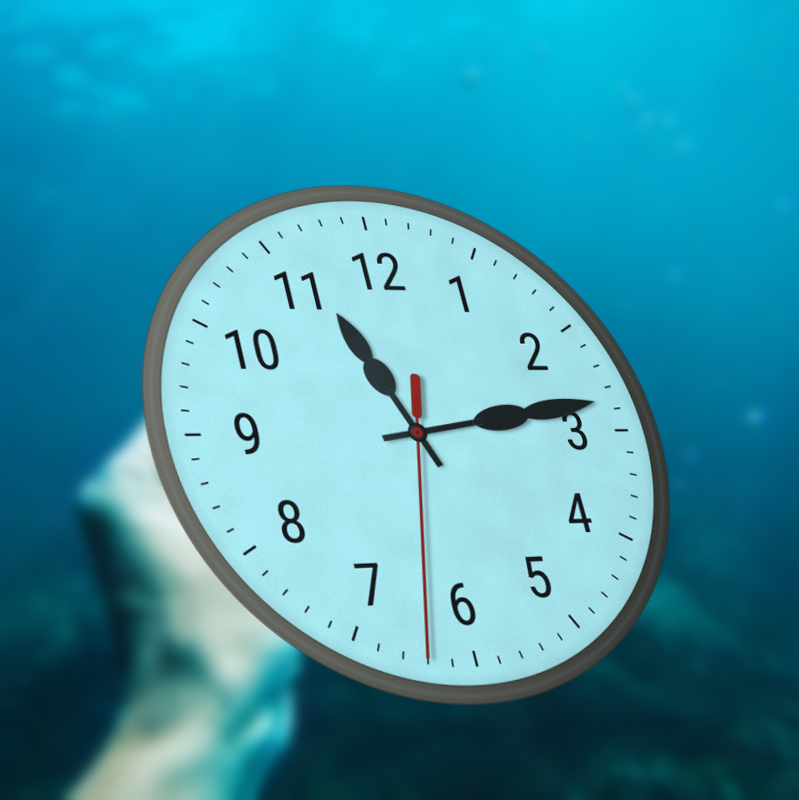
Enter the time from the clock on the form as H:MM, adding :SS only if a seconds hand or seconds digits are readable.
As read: 11:13:32
